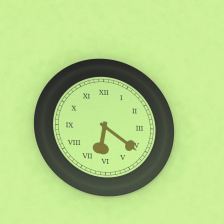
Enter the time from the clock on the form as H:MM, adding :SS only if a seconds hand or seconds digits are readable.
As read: 6:21
